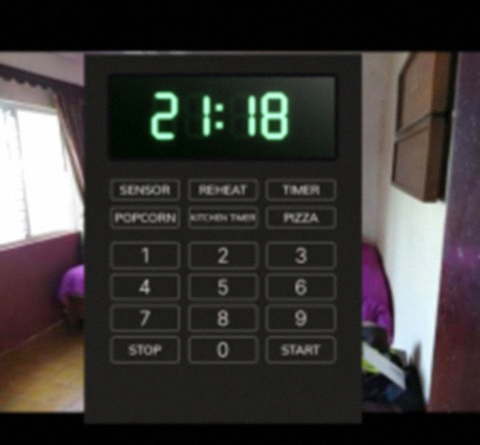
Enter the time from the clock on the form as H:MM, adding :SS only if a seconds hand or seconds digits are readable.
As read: 21:18
